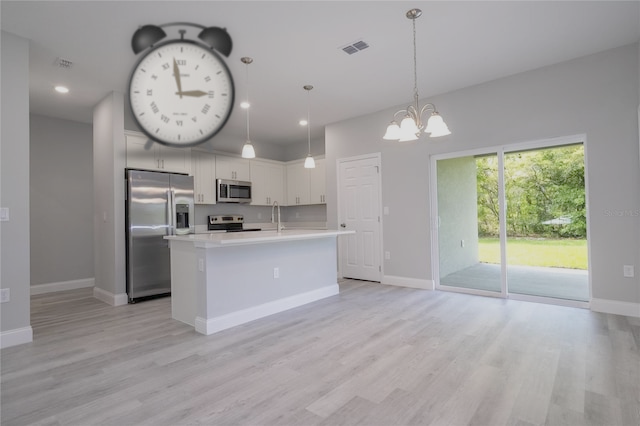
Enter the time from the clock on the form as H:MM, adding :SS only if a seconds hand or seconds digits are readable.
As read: 2:58
